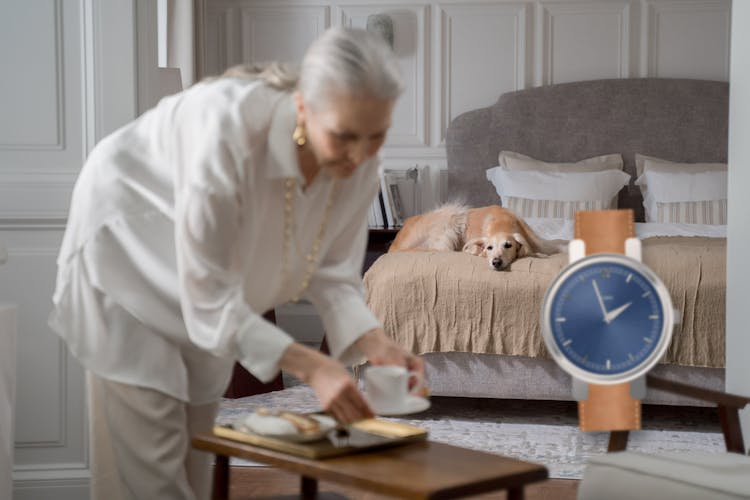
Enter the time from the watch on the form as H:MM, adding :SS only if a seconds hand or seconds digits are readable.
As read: 1:57
